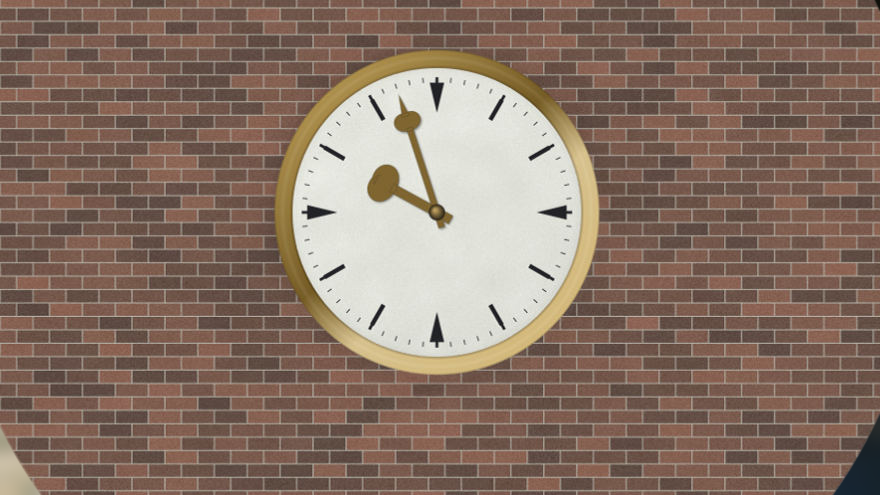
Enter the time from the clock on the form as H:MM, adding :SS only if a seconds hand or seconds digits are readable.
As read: 9:57
